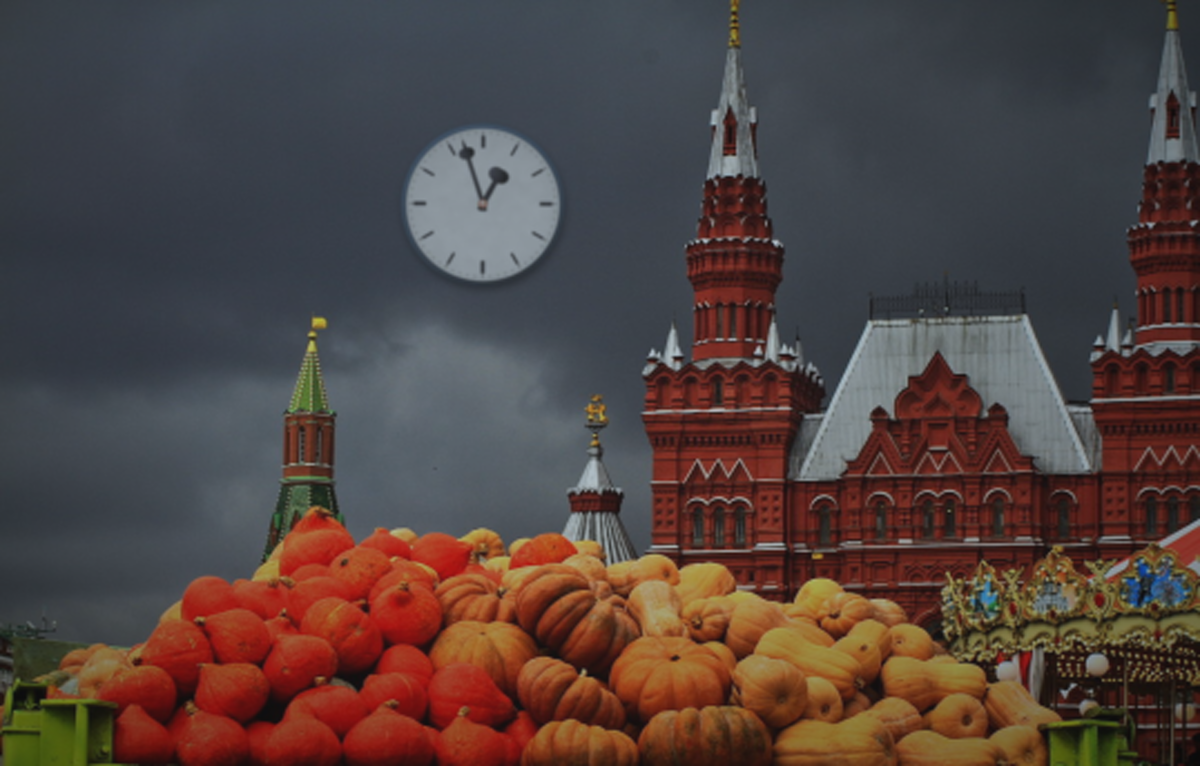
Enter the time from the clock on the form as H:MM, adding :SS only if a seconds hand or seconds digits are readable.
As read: 12:57
